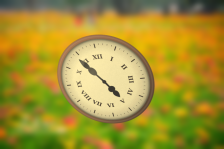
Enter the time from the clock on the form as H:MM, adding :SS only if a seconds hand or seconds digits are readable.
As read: 4:54
